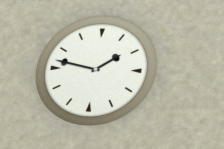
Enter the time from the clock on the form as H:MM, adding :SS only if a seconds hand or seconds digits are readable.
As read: 1:47
